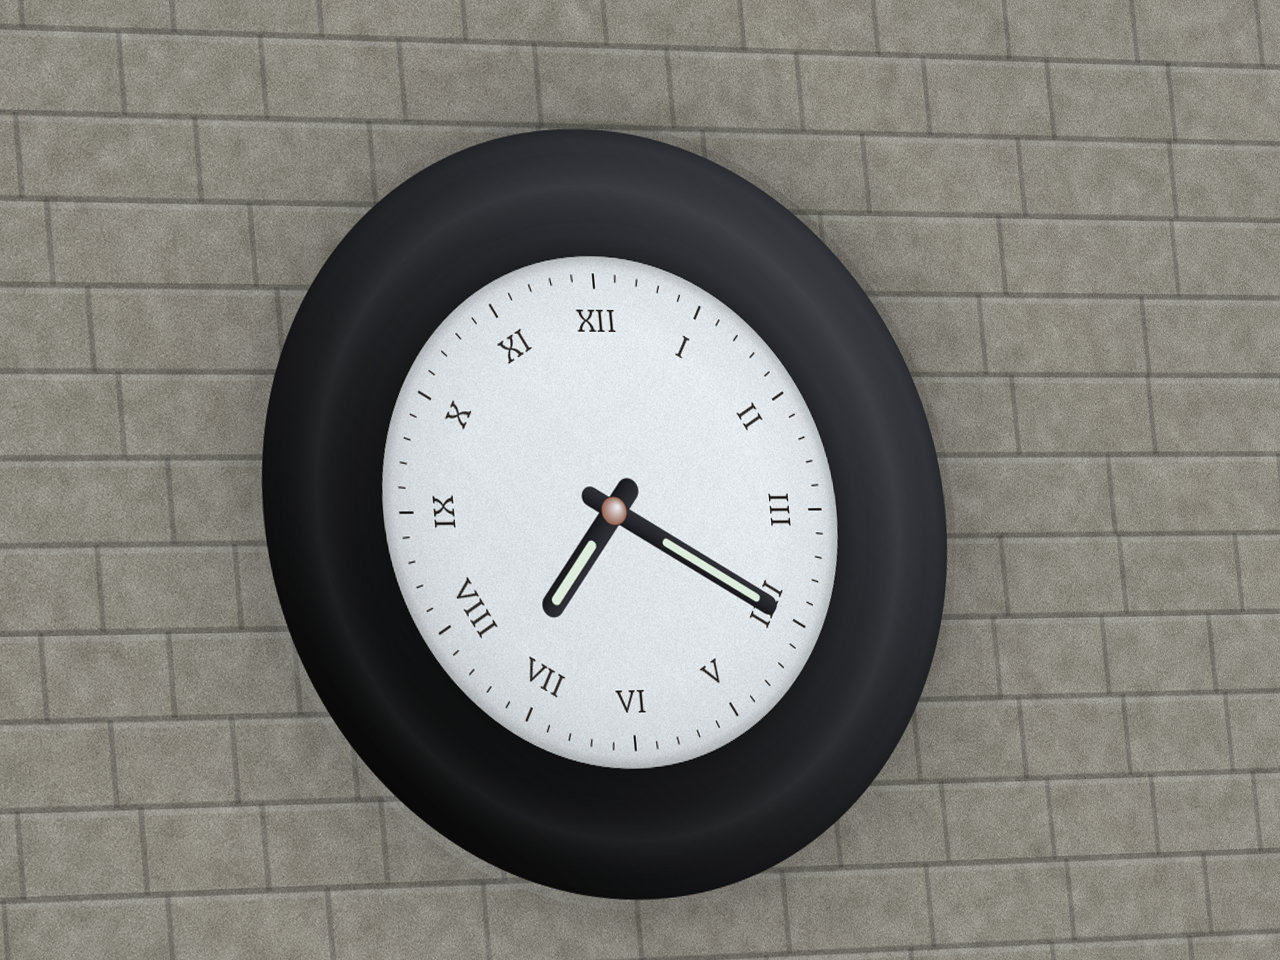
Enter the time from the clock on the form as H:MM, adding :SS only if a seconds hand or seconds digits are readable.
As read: 7:20
